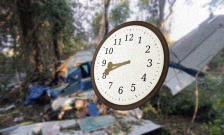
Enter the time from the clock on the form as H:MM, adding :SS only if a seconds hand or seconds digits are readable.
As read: 8:41
